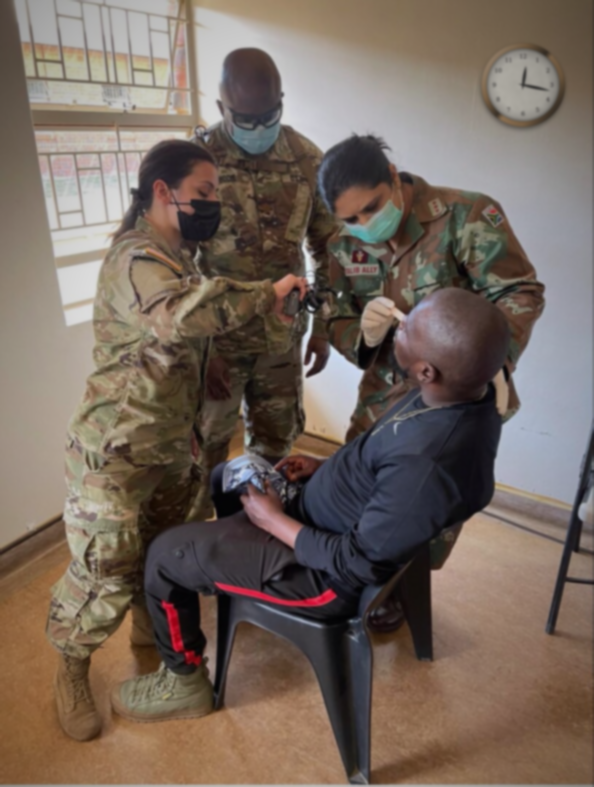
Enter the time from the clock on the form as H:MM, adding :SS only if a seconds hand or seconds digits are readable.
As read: 12:17
